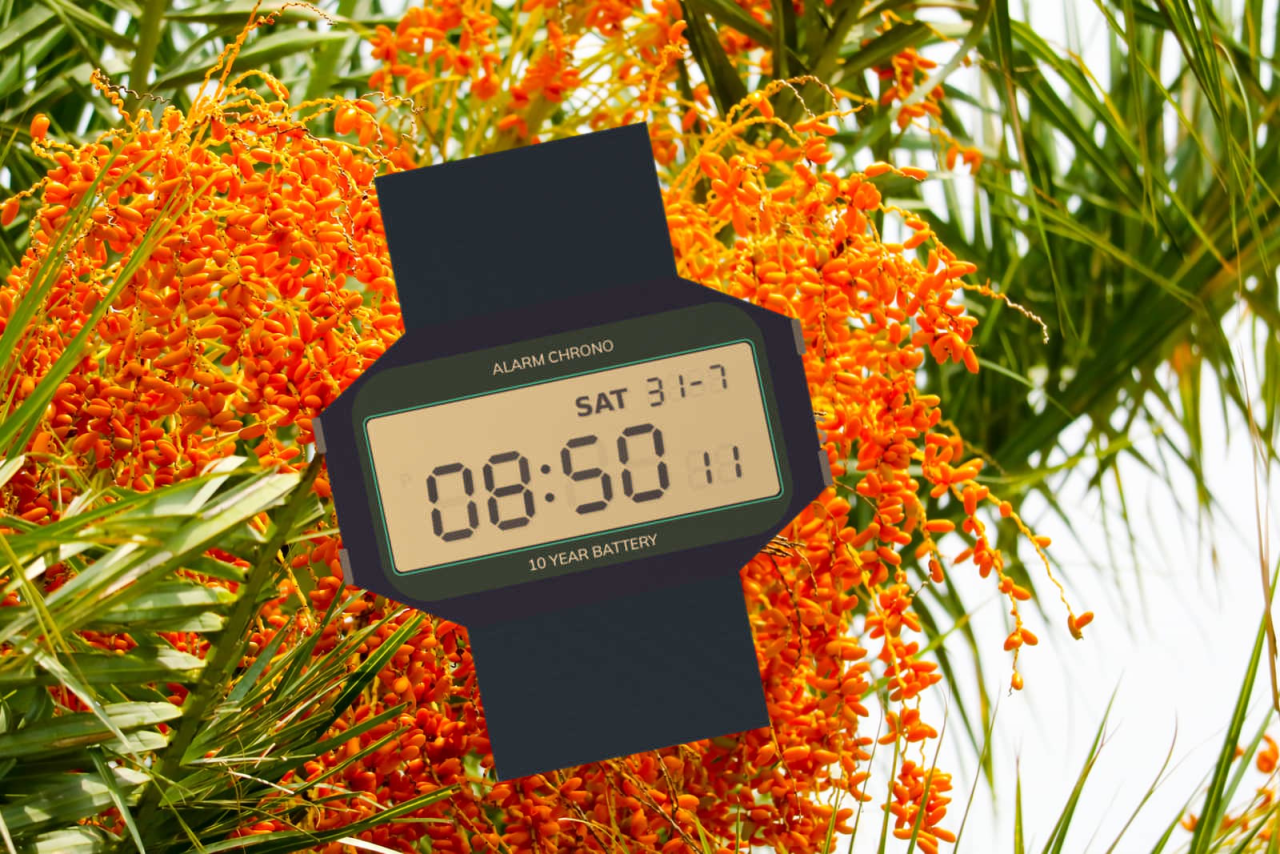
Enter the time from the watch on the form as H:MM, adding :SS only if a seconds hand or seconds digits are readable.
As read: 8:50:11
